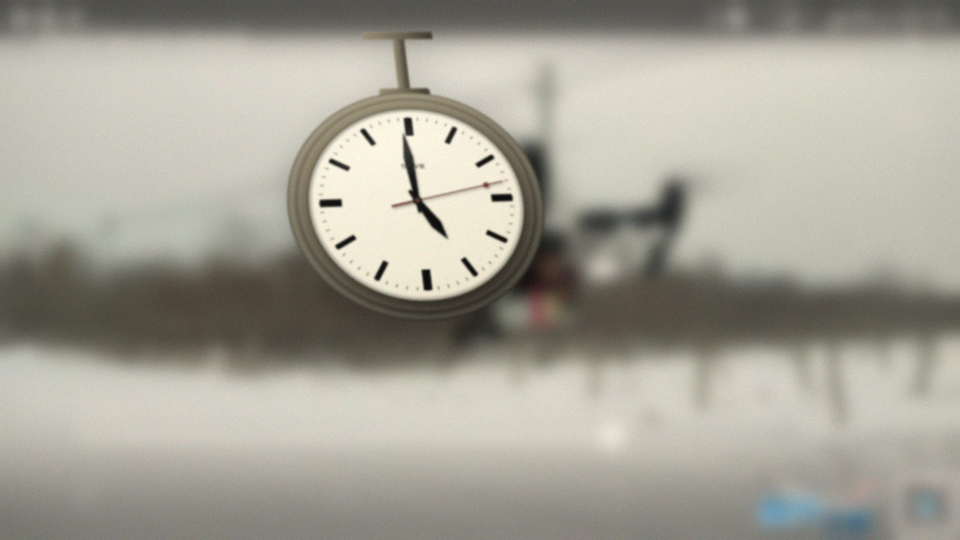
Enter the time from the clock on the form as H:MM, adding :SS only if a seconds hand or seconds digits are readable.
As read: 4:59:13
